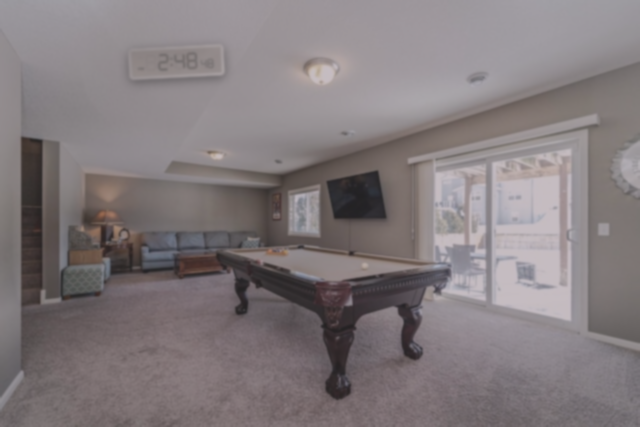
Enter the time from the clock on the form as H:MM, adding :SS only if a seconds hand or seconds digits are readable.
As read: 2:48
